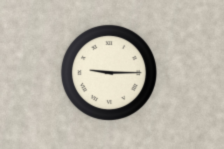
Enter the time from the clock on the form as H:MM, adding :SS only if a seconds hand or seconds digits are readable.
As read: 9:15
